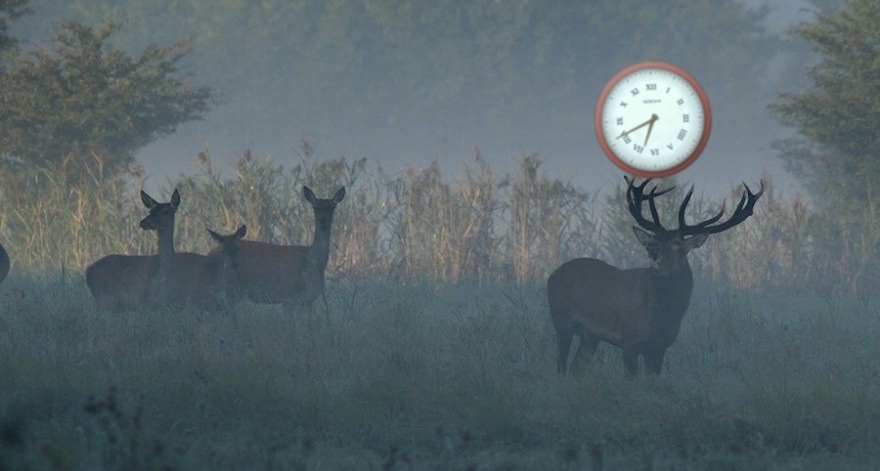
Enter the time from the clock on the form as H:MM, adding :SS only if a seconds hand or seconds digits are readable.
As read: 6:41
